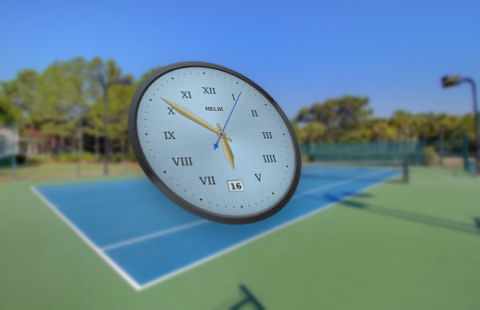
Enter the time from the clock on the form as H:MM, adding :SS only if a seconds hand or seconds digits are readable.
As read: 5:51:06
